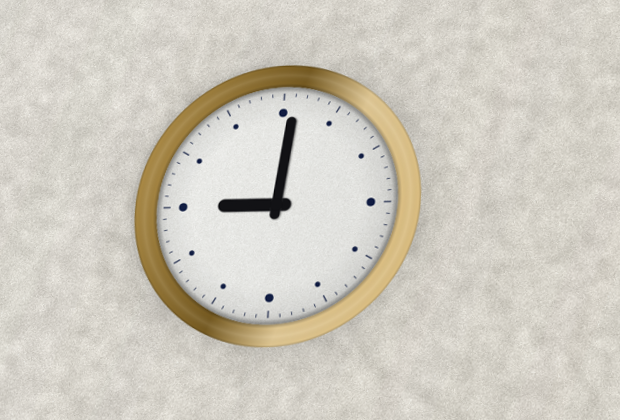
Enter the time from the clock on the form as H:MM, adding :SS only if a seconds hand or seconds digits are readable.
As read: 9:01
